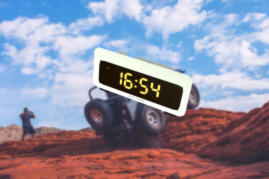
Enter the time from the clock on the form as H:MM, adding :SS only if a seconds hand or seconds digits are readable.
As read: 16:54
